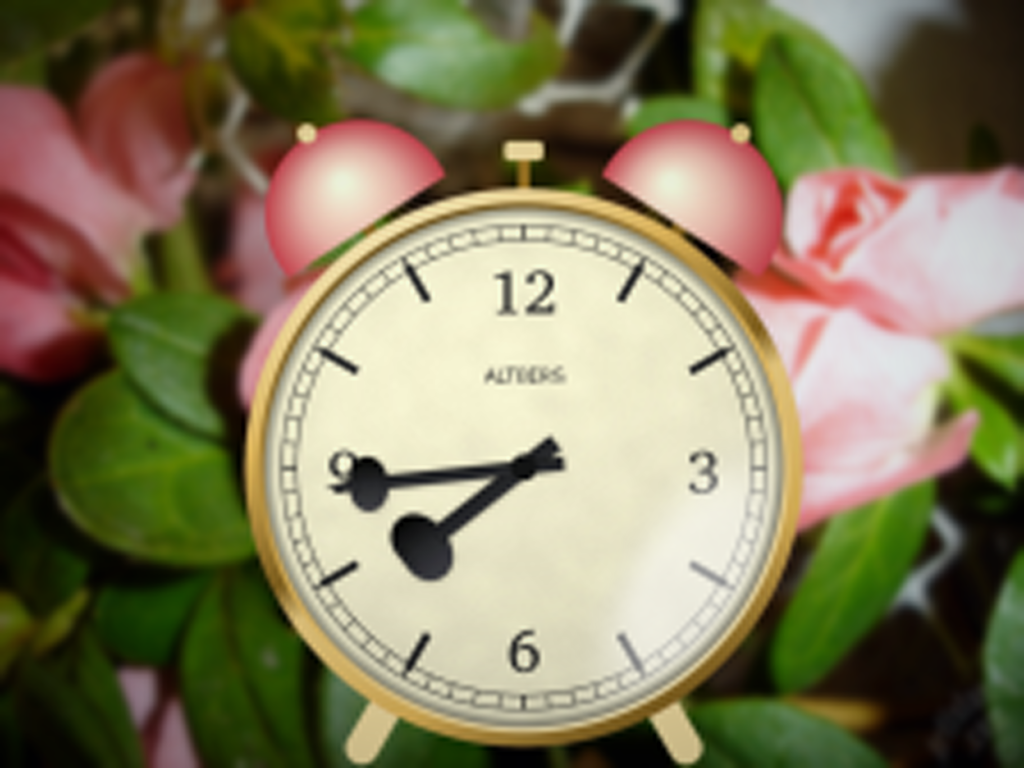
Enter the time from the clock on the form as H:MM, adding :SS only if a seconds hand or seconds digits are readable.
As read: 7:44
